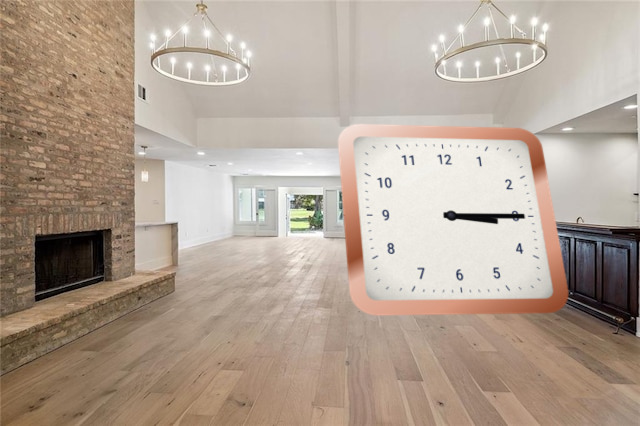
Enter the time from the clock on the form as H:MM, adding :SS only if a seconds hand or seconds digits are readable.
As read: 3:15
